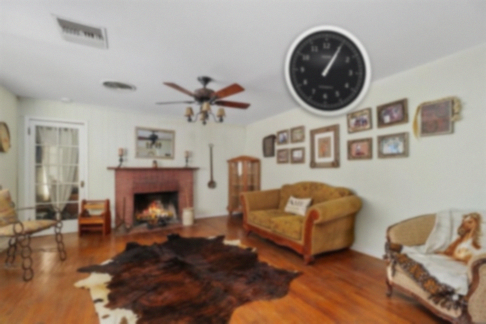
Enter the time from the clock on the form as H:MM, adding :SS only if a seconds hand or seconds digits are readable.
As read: 1:05
